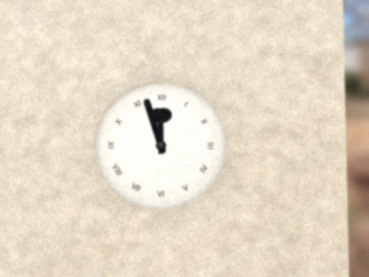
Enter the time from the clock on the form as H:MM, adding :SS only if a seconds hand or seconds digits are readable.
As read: 11:57
